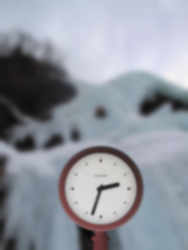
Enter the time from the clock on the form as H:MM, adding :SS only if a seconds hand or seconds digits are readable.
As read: 2:33
